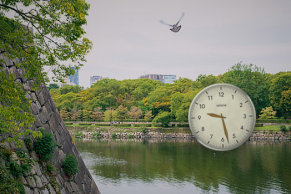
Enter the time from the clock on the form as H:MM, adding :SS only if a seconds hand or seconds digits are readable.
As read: 9:28
